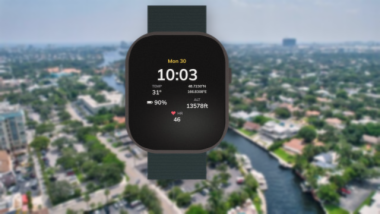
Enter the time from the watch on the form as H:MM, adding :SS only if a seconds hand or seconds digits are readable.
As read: 10:03
